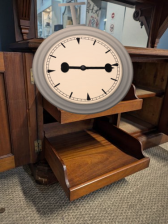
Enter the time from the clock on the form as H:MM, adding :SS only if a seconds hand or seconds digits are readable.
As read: 9:16
